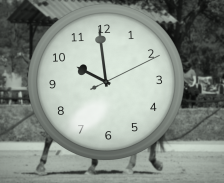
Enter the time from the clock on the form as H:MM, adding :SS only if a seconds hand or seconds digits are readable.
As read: 9:59:11
